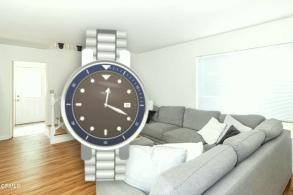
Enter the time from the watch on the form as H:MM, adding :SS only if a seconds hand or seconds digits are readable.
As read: 12:19
